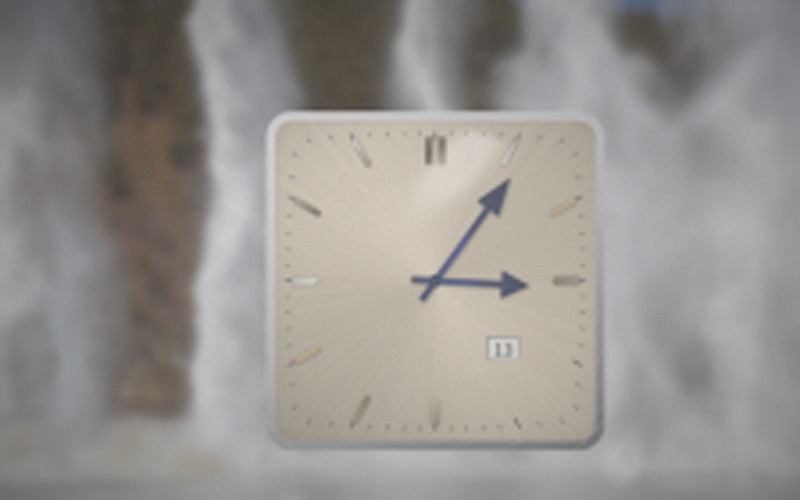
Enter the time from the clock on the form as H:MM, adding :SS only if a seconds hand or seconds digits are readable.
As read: 3:06
